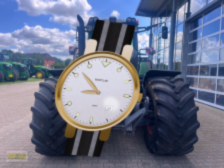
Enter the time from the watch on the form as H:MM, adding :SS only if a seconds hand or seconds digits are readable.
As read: 8:52
